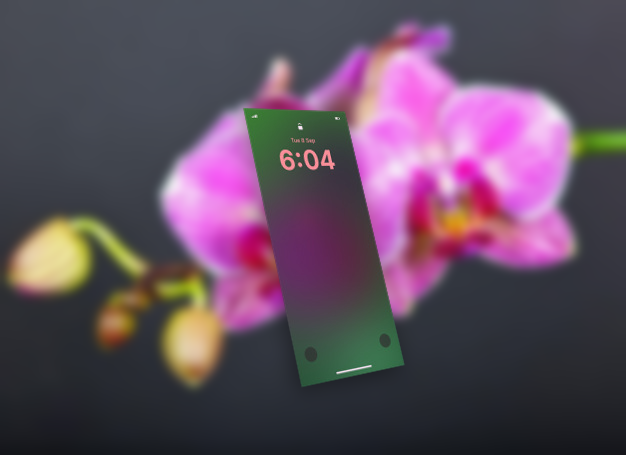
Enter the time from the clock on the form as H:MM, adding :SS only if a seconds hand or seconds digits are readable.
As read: 6:04
